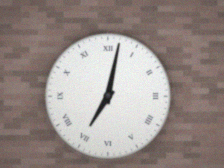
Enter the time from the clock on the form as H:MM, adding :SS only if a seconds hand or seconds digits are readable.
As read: 7:02
